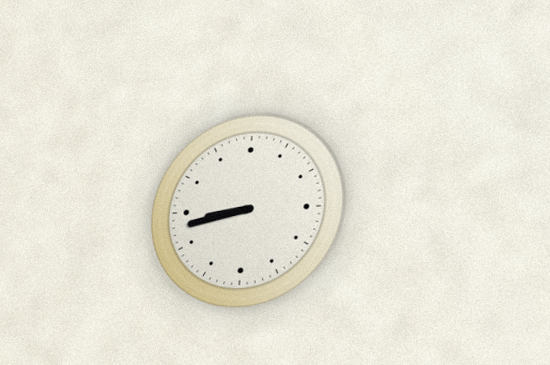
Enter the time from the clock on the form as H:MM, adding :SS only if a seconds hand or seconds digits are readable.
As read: 8:43
